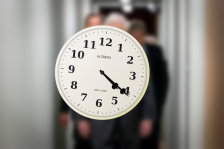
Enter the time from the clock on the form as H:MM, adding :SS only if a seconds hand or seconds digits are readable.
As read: 4:21
